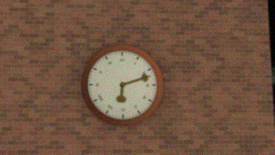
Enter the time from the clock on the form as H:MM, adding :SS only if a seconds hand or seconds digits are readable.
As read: 6:12
